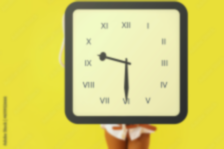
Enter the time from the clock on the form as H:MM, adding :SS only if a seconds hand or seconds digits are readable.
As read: 9:30
